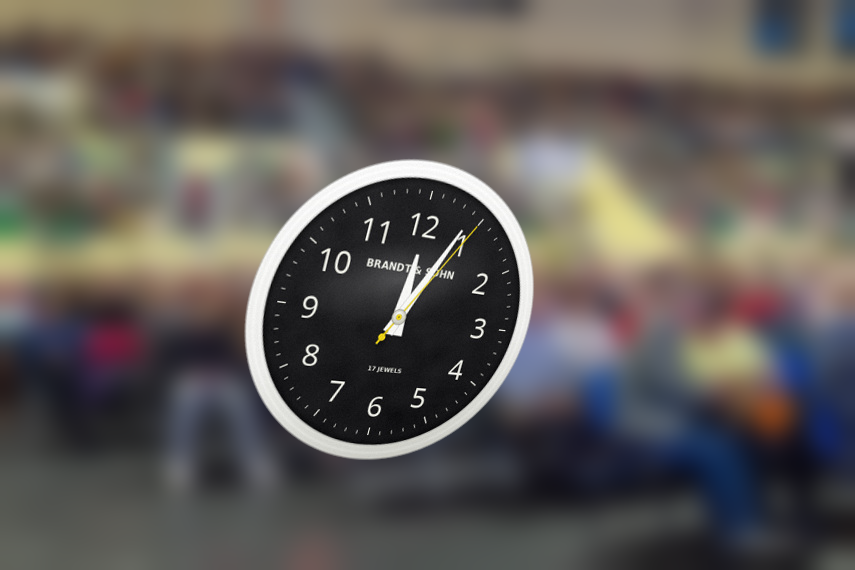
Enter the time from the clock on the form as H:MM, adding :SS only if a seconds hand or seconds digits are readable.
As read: 12:04:05
